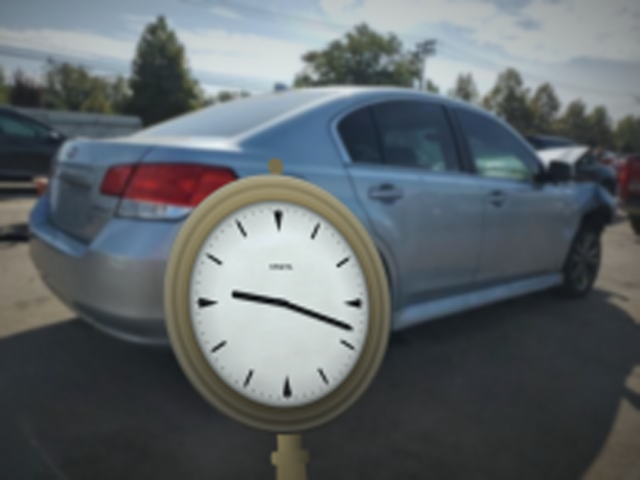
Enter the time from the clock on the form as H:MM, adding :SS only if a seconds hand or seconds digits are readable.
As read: 9:18
